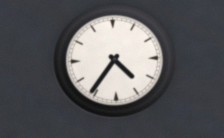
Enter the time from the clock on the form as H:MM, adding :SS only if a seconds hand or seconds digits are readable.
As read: 4:36
